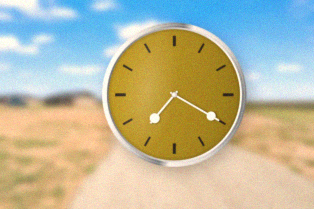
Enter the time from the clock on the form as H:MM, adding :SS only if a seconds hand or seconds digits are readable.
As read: 7:20
